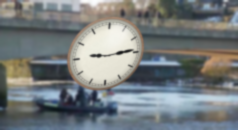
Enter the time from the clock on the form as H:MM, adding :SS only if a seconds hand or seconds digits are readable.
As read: 9:14
